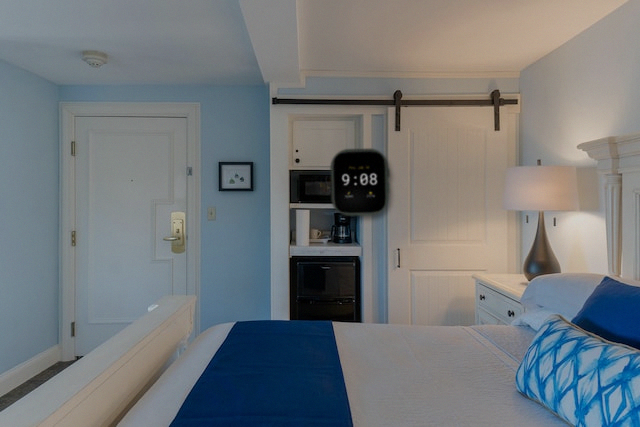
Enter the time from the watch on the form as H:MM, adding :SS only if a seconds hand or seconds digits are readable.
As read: 9:08
